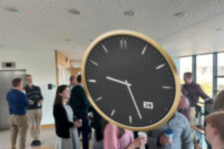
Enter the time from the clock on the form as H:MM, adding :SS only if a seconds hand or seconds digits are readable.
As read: 9:27
